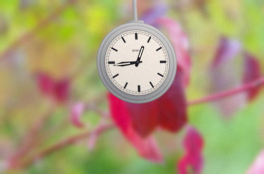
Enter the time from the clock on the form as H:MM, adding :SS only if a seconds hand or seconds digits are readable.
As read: 12:44
